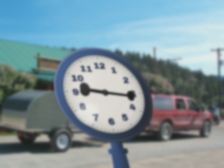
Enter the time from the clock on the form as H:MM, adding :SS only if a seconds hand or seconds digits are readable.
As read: 9:16
